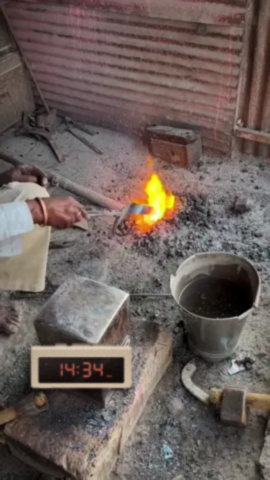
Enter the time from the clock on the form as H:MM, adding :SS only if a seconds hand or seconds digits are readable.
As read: 14:34
